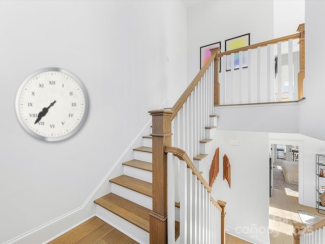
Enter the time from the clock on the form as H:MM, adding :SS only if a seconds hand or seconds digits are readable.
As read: 7:37
